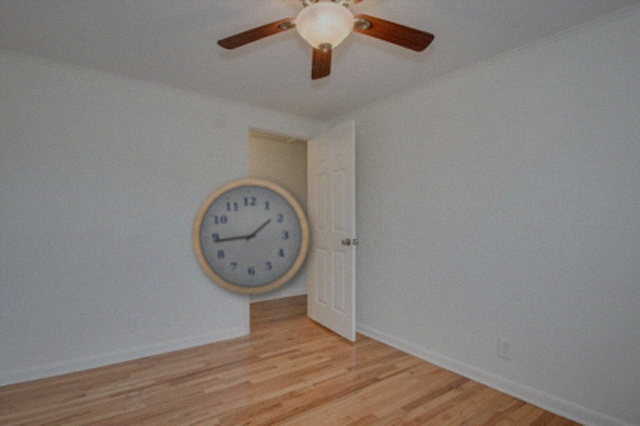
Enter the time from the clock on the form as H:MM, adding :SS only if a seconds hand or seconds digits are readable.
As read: 1:44
